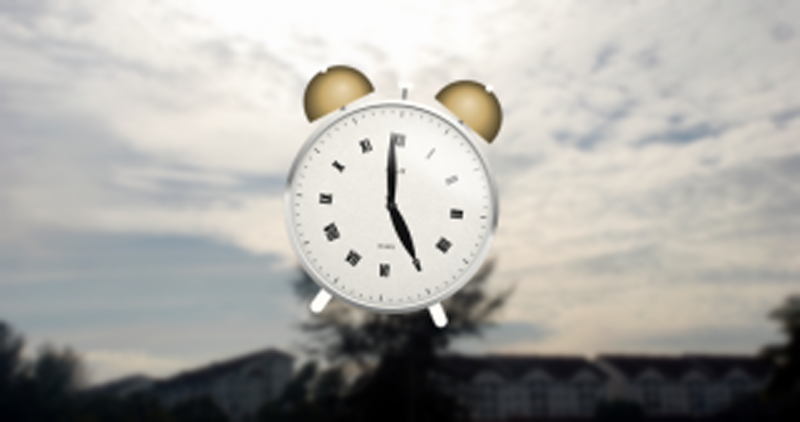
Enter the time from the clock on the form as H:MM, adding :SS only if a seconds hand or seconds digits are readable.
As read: 4:59
